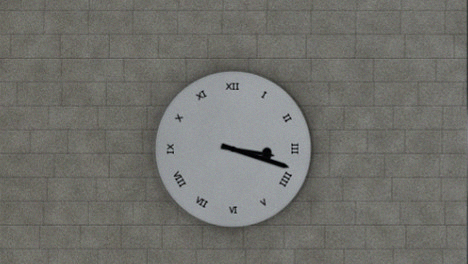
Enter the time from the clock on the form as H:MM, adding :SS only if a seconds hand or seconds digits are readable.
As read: 3:18
